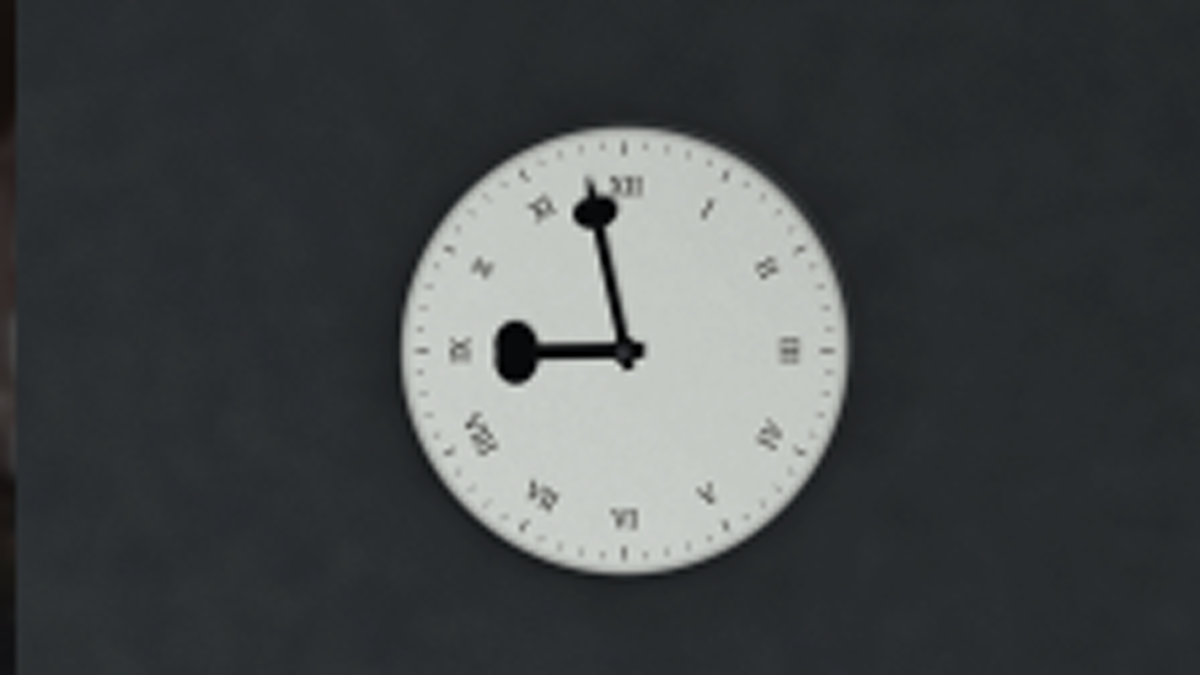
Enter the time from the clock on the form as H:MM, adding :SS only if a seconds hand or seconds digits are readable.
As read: 8:58
